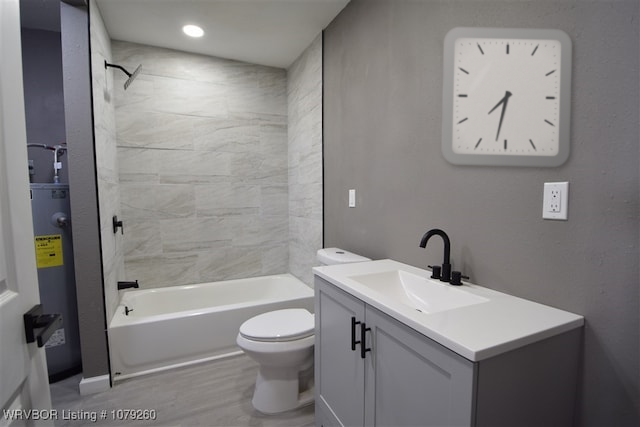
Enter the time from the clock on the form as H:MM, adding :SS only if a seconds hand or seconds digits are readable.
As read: 7:32
